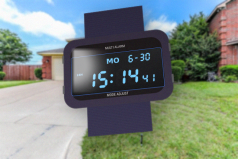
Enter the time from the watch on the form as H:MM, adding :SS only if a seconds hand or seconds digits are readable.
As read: 15:14:41
